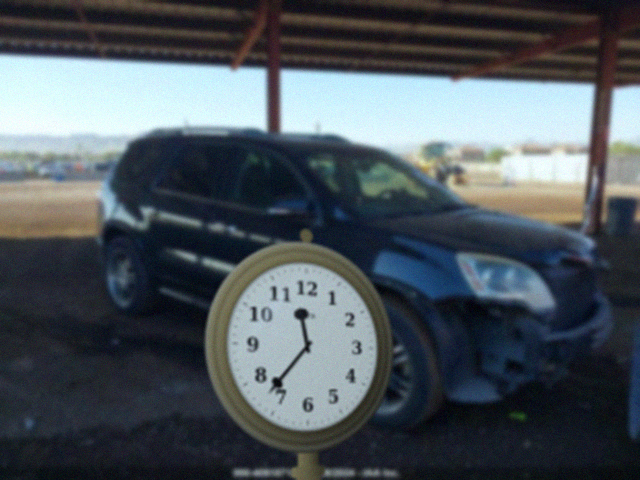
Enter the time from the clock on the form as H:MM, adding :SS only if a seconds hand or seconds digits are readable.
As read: 11:37
